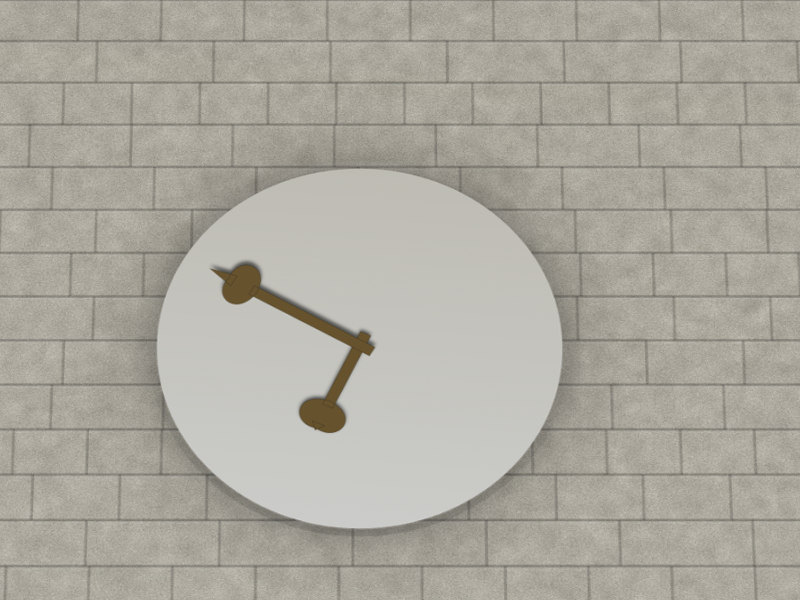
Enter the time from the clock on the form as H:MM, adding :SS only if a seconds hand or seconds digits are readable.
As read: 6:50
